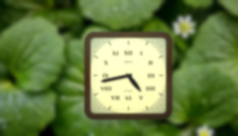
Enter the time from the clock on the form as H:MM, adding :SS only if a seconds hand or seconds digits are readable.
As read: 4:43
